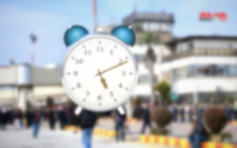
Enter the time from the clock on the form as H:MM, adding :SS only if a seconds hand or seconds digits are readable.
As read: 5:11
